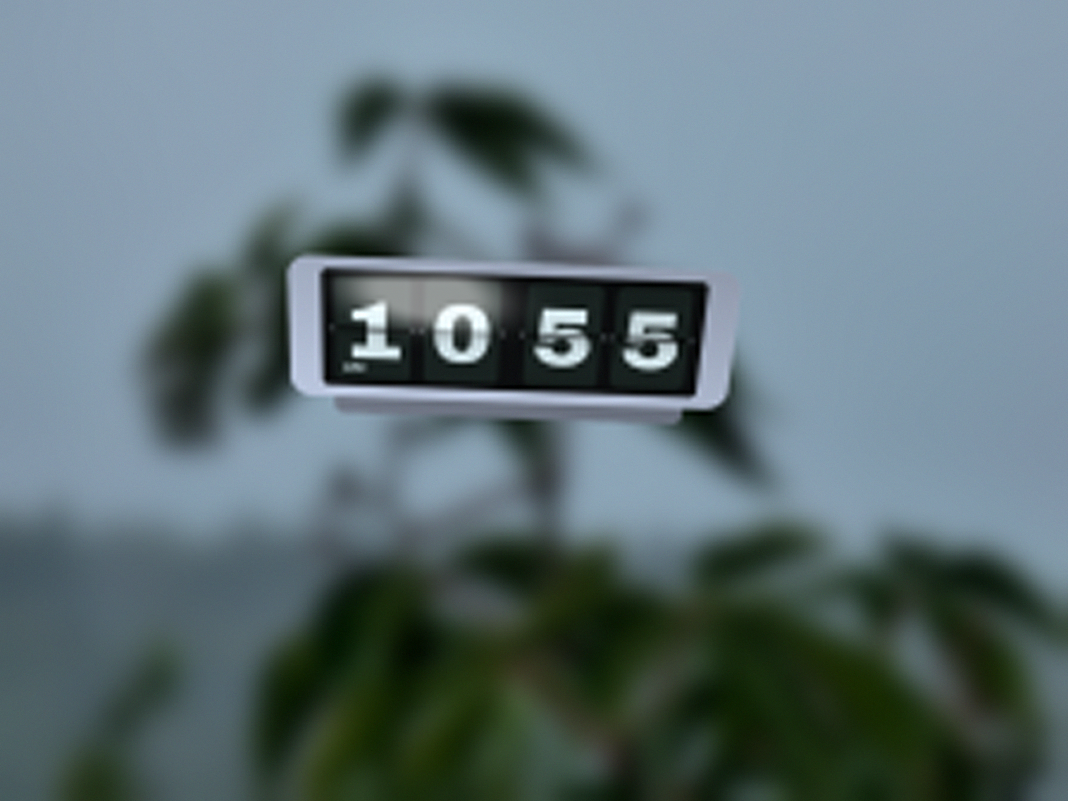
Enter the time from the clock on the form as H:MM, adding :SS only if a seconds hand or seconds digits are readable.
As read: 10:55
